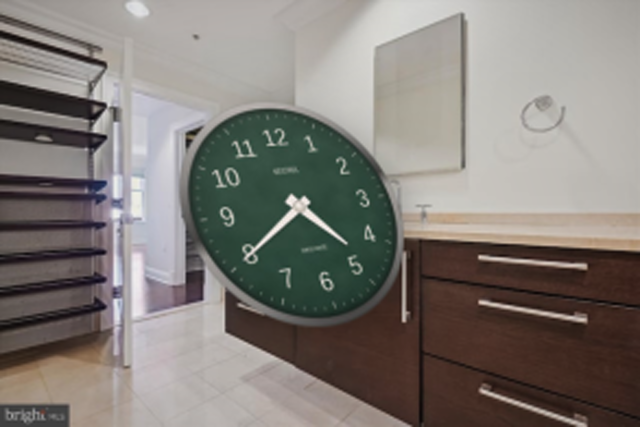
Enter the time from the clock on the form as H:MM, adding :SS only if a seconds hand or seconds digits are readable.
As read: 4:40
